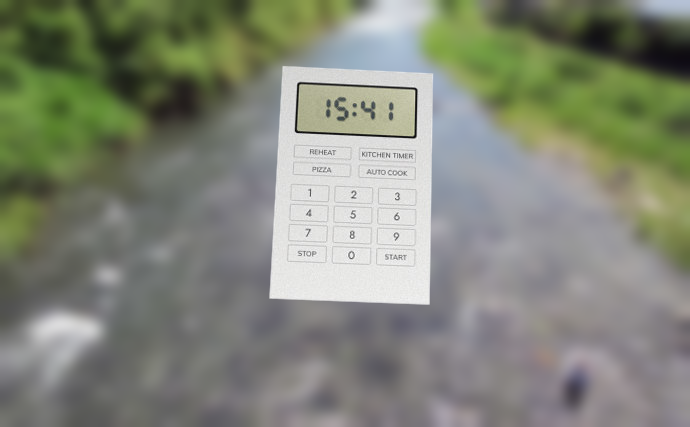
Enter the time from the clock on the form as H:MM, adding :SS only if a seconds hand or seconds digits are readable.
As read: 15:41
